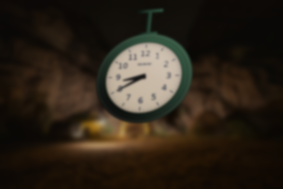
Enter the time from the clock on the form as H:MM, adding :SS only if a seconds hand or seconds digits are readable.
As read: 8:40
